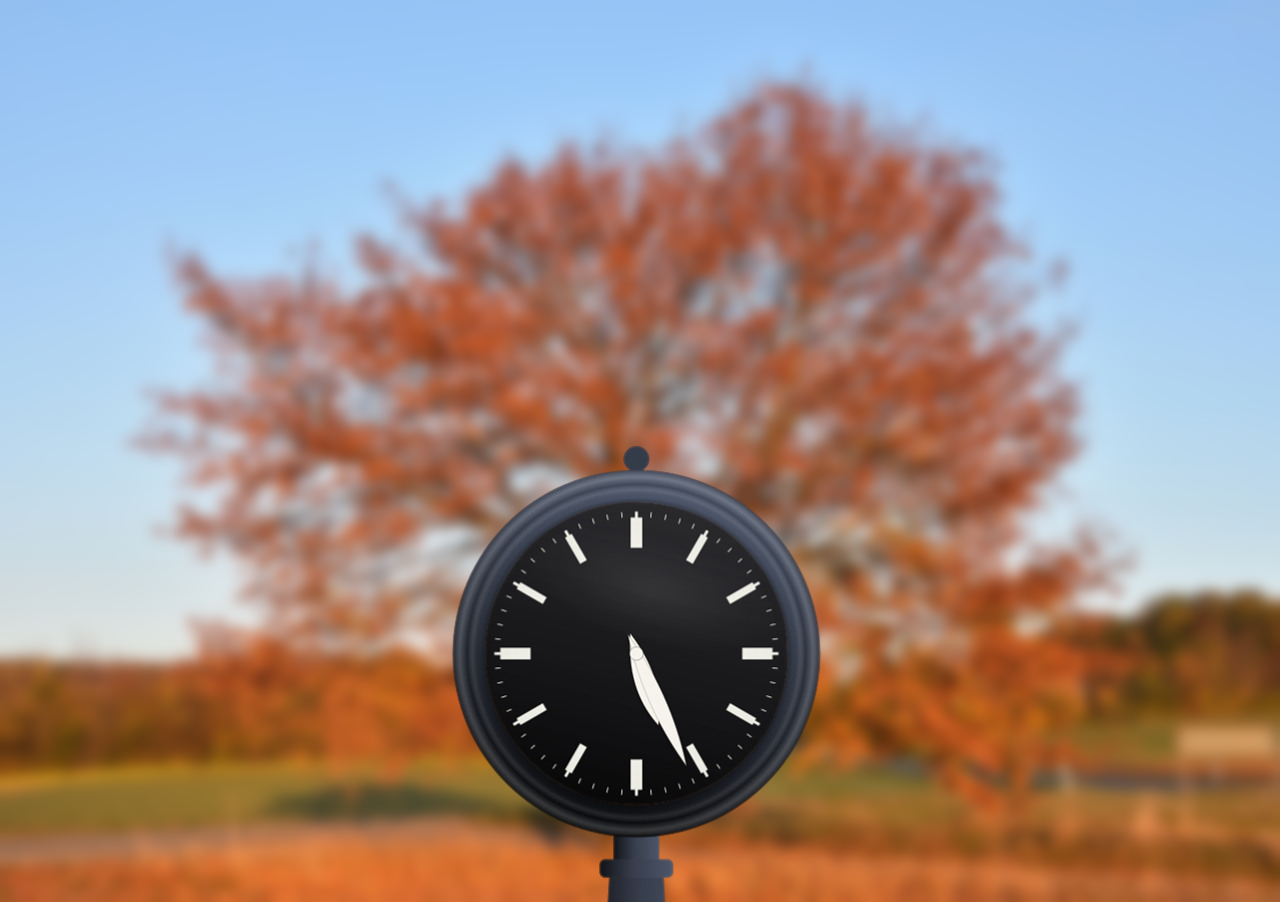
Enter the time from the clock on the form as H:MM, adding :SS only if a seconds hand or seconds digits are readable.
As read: 5:26
